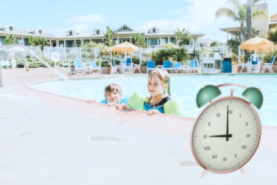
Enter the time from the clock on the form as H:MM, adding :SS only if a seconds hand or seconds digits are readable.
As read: 8:59
